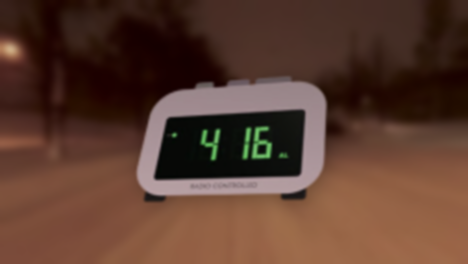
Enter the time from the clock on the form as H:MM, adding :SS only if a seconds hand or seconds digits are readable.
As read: 4:16
